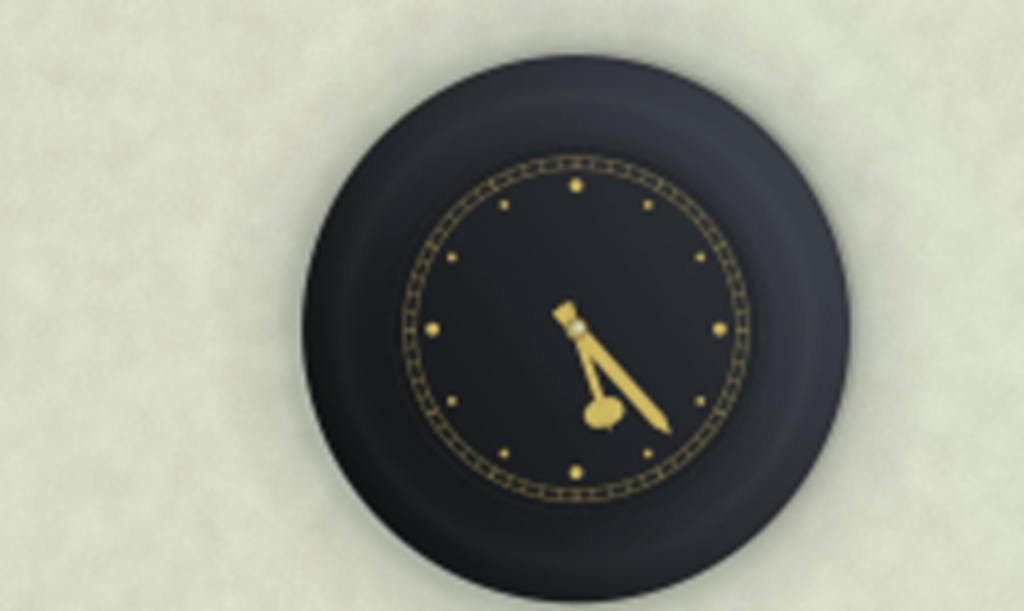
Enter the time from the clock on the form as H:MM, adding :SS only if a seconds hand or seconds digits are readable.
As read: 5:23
